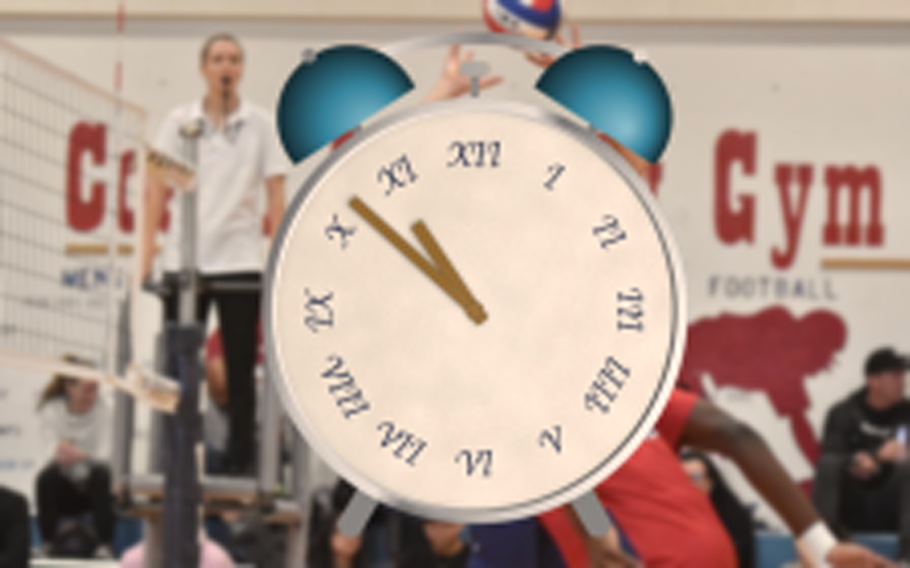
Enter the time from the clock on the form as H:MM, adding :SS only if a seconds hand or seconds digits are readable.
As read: 10:52
